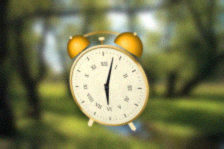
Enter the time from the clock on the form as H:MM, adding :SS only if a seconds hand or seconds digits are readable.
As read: 6:03
